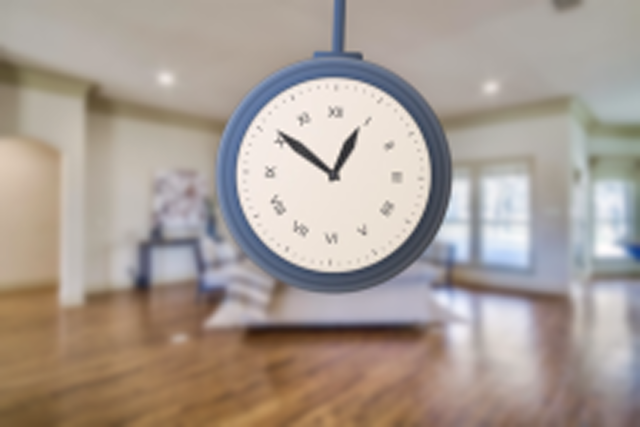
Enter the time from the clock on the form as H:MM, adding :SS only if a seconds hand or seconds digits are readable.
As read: 12:51
